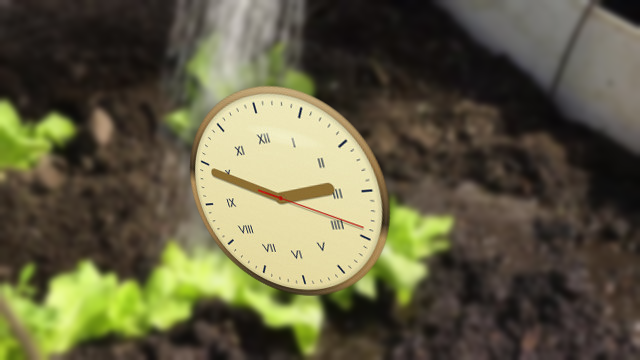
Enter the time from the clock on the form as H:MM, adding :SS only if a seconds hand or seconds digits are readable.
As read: 2:49:19
